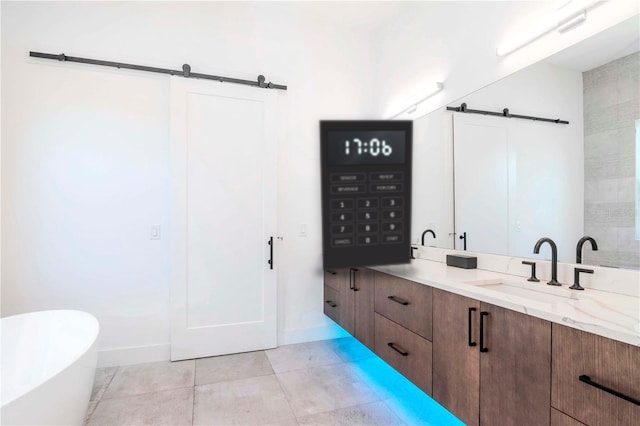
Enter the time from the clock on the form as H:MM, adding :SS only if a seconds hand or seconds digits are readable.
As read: 17:06
